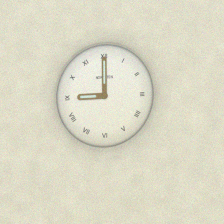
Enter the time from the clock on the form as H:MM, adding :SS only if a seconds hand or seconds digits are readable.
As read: 9:00
